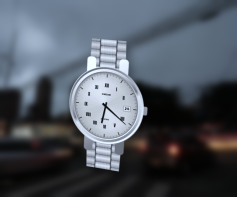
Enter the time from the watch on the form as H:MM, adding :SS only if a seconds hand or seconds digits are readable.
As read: 6:21
